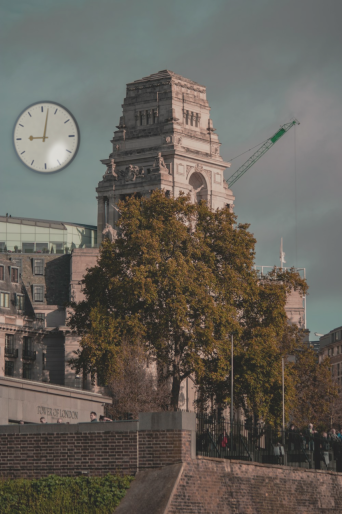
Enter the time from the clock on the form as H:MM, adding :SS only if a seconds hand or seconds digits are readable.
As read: 9:02
